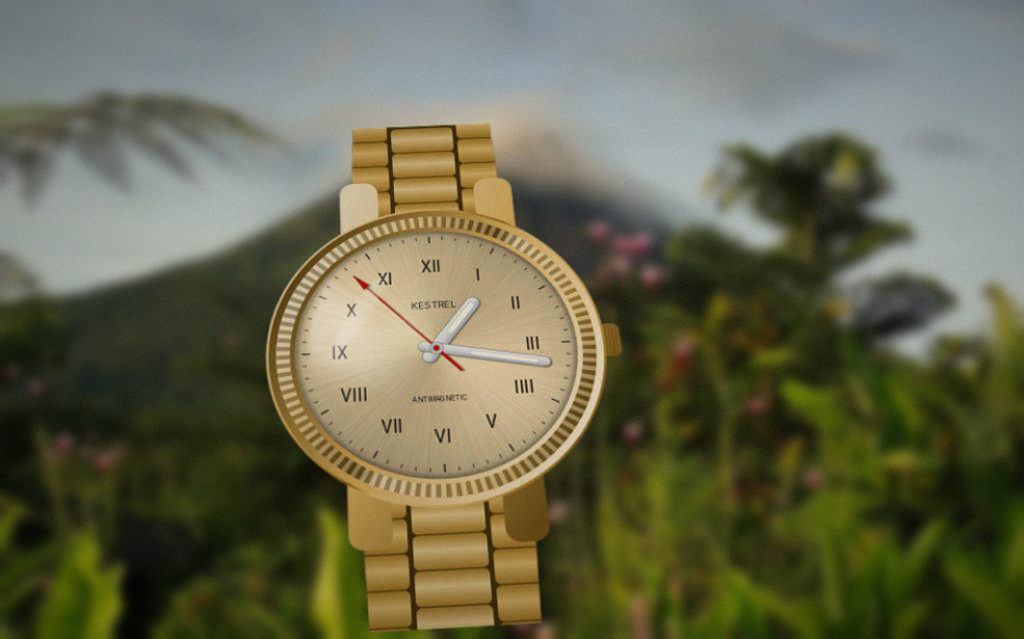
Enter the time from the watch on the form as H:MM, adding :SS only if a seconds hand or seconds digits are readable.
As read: 1:16:53
